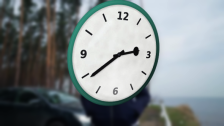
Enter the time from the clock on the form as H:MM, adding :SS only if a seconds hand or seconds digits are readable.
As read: 2:39
